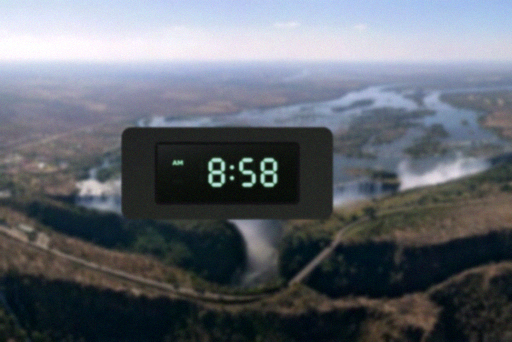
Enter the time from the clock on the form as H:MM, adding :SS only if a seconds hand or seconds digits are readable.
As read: 8:58
